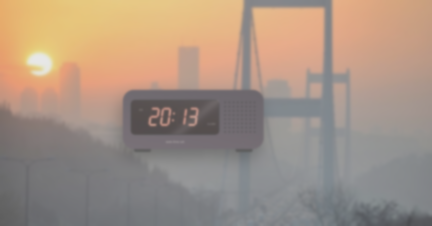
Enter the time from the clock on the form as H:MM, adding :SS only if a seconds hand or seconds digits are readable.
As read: 20:13
